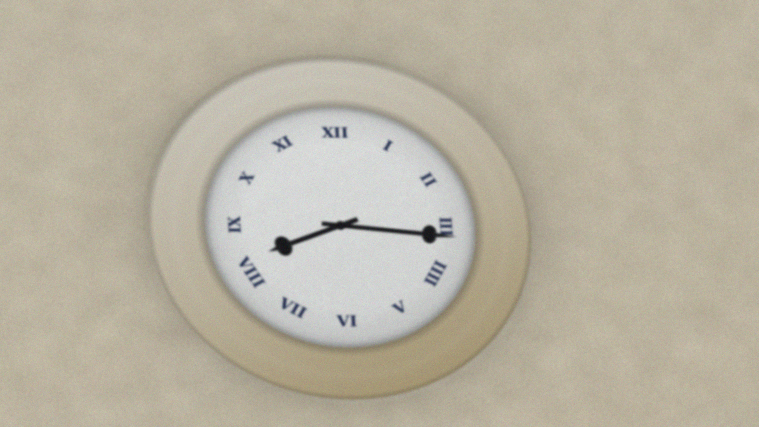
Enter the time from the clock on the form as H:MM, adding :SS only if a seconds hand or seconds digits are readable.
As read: 8:16
